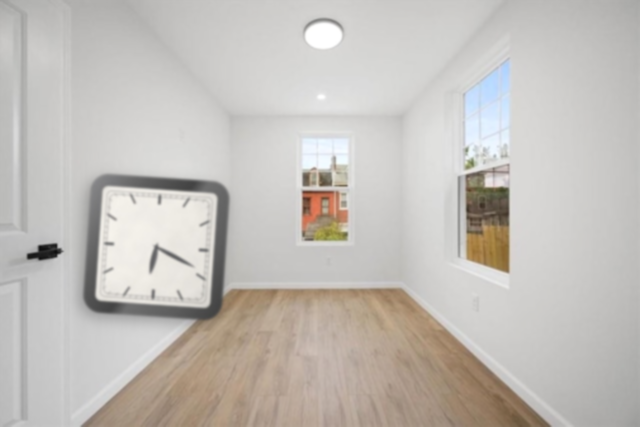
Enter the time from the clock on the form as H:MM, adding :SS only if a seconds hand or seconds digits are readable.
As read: 6:19
